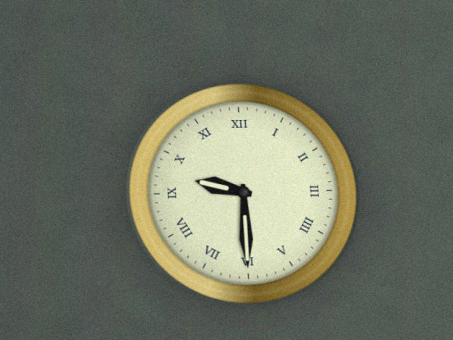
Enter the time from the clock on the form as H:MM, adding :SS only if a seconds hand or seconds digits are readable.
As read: 9:30
